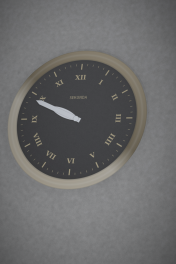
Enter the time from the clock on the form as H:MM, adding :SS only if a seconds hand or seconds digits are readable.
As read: 9:49
